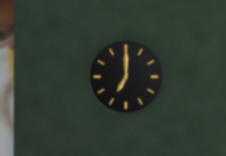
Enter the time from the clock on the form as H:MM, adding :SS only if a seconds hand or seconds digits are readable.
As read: 7:00
